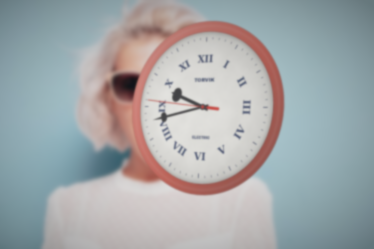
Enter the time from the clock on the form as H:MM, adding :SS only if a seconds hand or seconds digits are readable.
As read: 9:42:46
